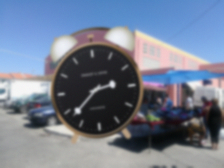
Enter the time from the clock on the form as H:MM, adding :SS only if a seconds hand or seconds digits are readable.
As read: 2:38
